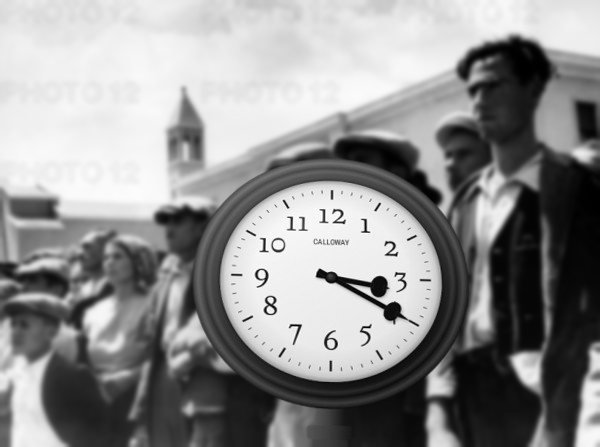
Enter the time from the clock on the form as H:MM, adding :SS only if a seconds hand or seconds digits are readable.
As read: 3:20
